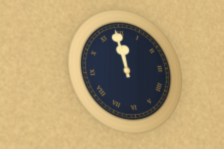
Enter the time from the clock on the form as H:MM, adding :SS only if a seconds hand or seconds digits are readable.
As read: 11:59
